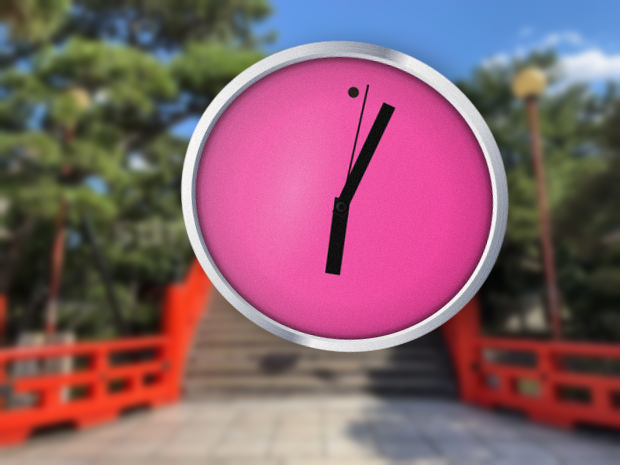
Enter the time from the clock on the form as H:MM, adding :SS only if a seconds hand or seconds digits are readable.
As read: 6:03:01
